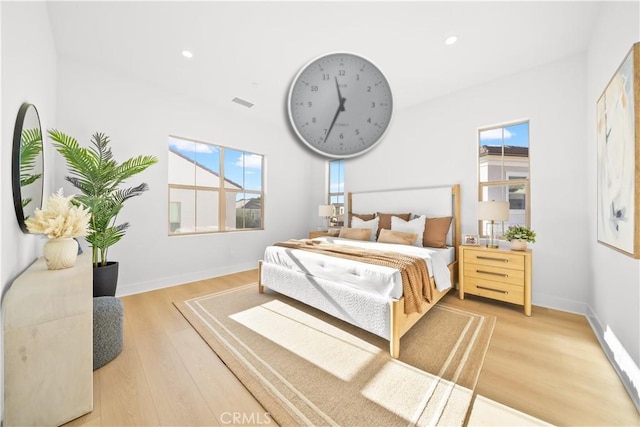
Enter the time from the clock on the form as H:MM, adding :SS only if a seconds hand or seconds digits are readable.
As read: 11:34
